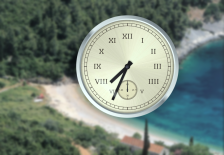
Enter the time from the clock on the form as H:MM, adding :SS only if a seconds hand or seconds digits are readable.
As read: 7:34
